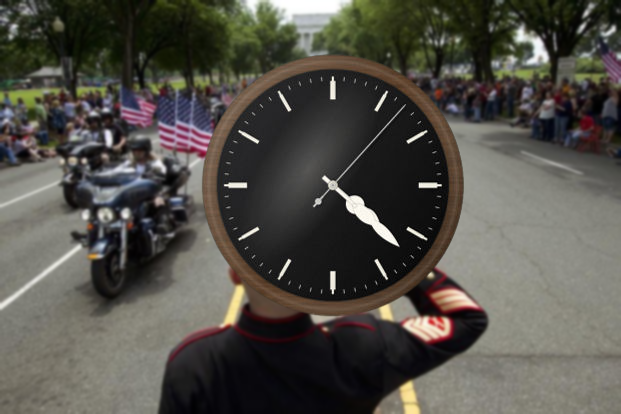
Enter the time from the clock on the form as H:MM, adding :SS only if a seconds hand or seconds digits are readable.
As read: 4:22:07
